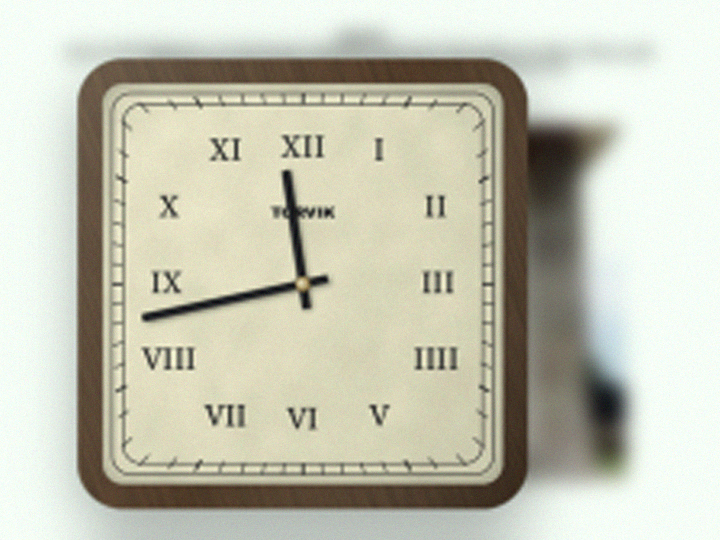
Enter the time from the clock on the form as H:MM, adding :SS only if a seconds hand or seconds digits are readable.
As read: 11:43
